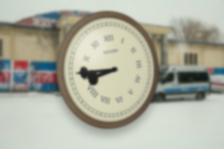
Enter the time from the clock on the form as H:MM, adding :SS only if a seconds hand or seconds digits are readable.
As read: 8:46
